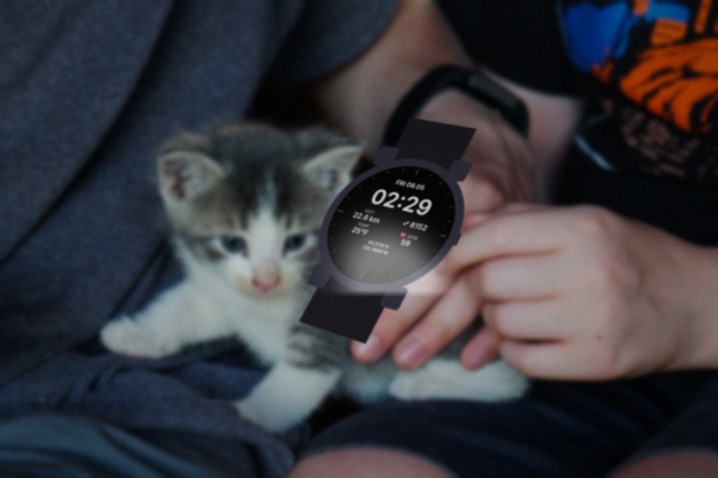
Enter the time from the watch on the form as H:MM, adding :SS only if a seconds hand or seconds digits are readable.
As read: 2:29
